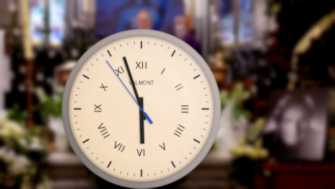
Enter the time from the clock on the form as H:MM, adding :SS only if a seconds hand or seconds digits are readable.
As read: 5:56:54
